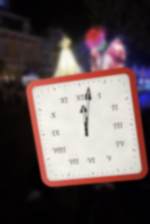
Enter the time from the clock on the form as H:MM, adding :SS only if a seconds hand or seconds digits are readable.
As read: 12:02
